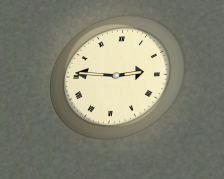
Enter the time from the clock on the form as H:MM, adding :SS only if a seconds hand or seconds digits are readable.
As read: 2:46
